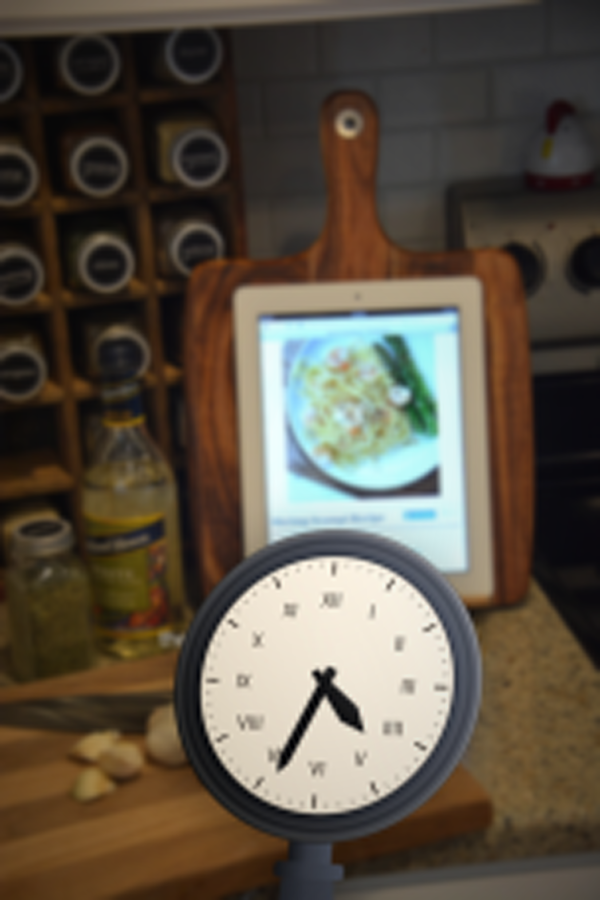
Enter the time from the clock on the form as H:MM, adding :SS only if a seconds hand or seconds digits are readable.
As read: 4:34
